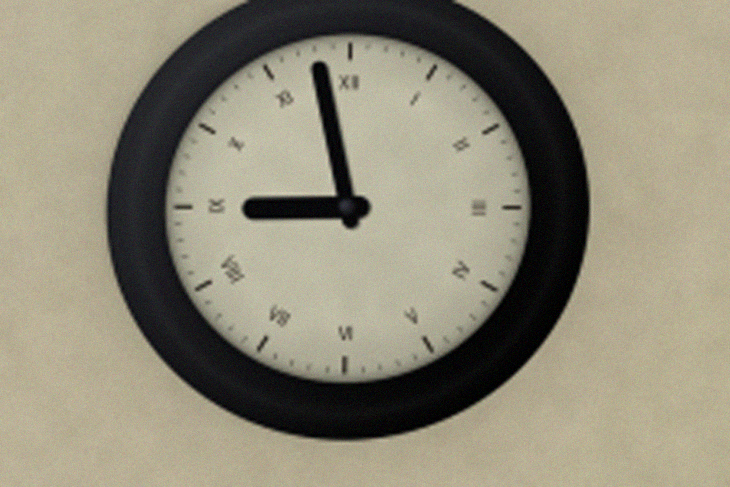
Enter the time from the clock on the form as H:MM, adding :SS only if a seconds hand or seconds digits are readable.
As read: 8:58
